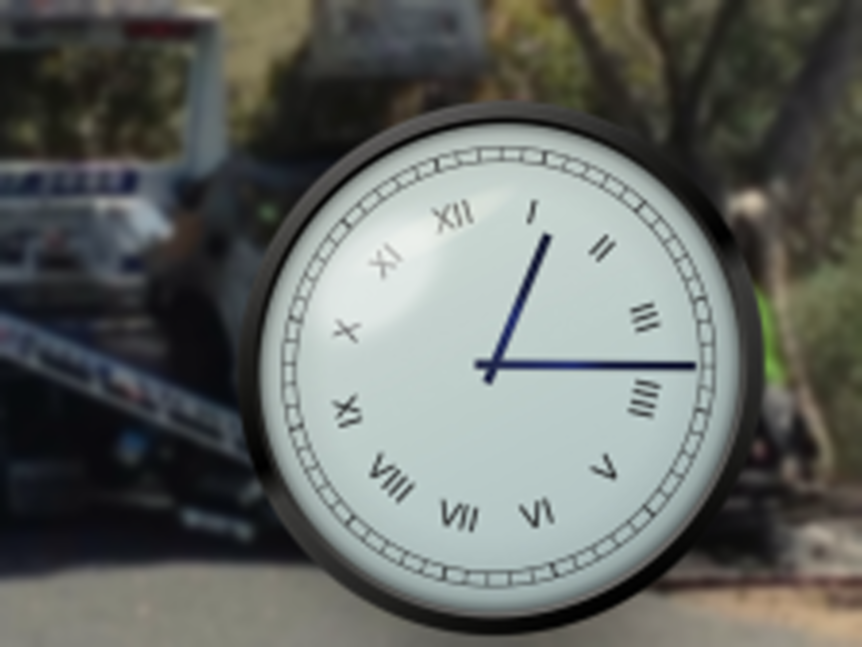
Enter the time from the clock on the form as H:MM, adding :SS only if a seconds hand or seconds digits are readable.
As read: 1:18
